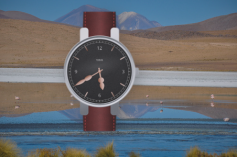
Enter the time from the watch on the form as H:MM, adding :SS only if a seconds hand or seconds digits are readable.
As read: 5:40
